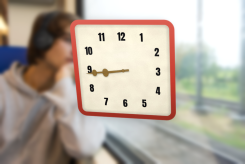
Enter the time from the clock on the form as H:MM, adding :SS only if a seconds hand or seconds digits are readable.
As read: 8:44
